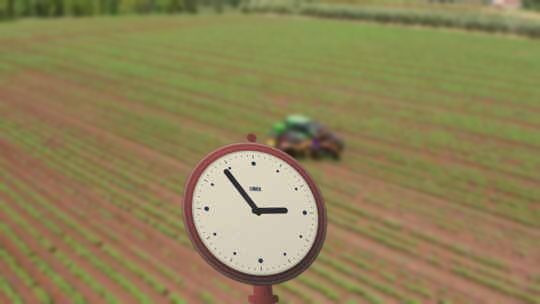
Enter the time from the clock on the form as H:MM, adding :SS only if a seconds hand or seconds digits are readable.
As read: 2:54
